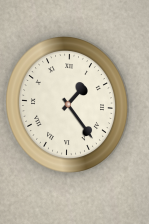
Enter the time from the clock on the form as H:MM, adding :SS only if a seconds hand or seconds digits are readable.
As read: 1:23
